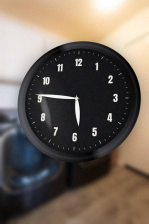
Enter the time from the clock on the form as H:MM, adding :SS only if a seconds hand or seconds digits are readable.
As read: 5:46
